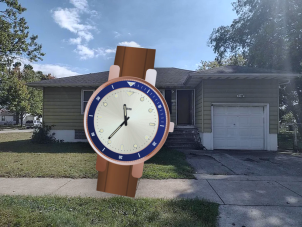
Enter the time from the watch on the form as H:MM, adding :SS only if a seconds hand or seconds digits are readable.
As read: 11:36
